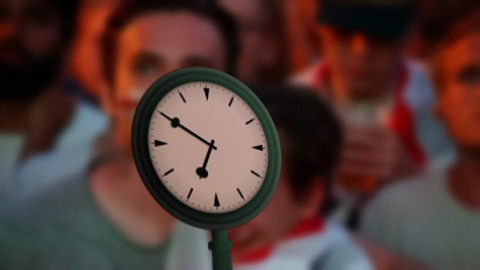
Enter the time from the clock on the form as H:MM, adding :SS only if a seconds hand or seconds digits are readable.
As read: 6:50
